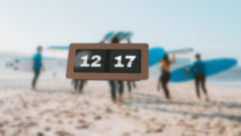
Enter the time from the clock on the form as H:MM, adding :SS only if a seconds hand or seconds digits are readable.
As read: 12:17
